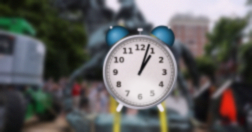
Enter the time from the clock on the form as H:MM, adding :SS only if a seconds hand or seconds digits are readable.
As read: 1:03
